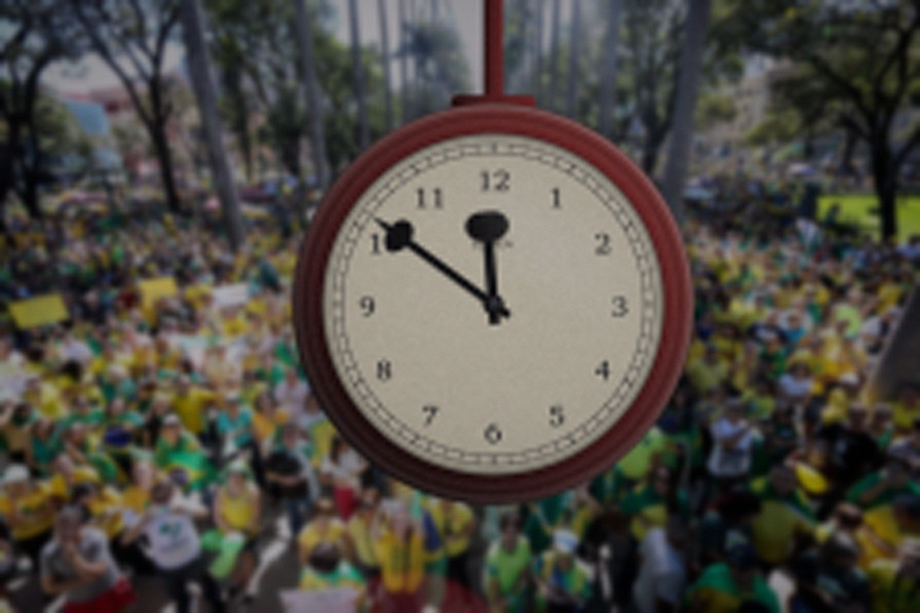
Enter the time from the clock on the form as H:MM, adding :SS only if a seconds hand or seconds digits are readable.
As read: 11:51
